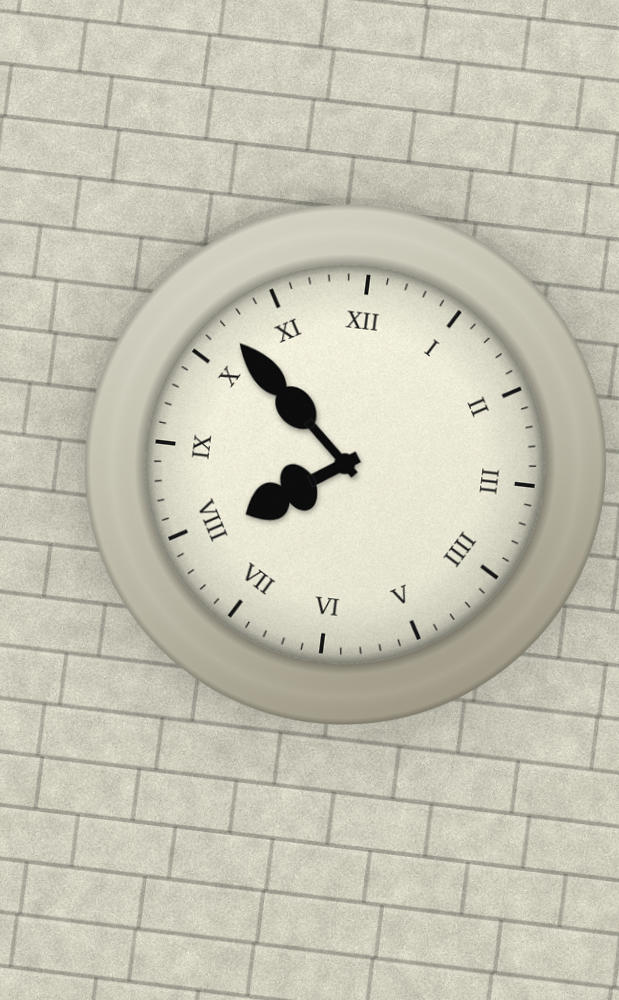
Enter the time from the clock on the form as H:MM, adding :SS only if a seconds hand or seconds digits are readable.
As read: 7:52
